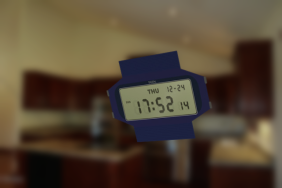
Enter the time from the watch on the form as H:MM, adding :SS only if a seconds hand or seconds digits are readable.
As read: 17:52:14
